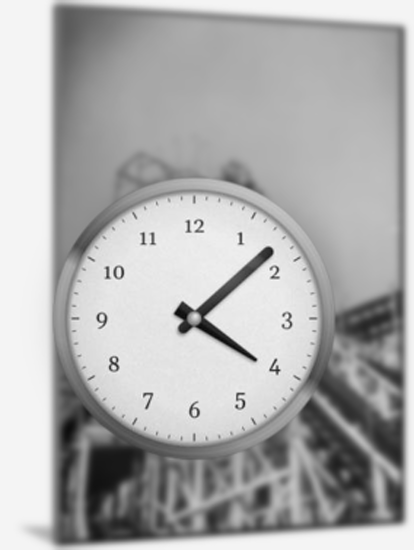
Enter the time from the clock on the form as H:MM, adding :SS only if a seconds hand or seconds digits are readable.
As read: 4:08
